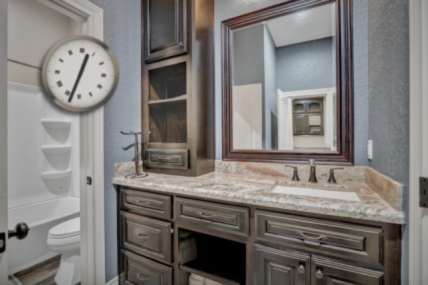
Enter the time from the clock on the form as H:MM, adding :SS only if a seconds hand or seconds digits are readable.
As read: 12:33
